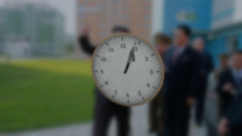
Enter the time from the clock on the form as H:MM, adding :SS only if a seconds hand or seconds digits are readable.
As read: 1:04
